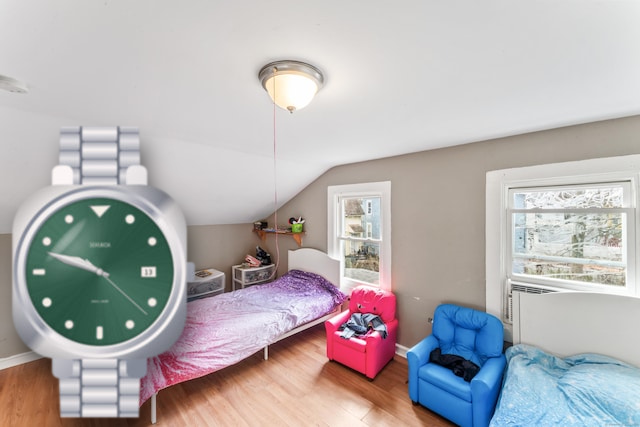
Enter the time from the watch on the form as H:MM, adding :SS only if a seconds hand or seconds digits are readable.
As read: 9:48:22
